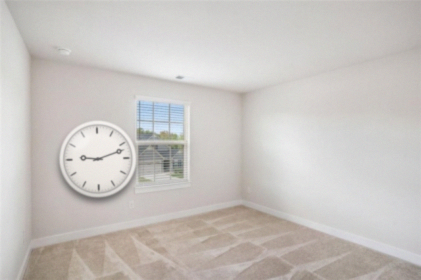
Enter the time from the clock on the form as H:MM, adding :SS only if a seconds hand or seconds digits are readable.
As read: 9:12
